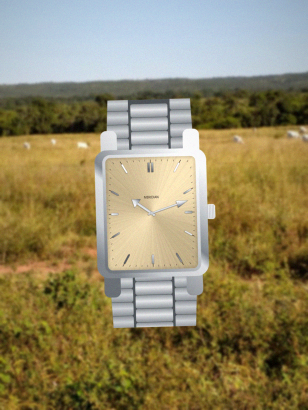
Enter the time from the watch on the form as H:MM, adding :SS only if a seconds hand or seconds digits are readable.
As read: 10:12
